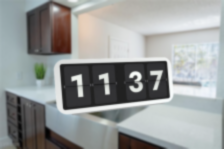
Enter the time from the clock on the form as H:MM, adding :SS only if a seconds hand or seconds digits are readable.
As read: 11:37
